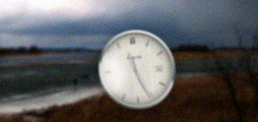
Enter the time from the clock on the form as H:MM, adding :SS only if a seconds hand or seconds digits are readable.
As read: 11:26
